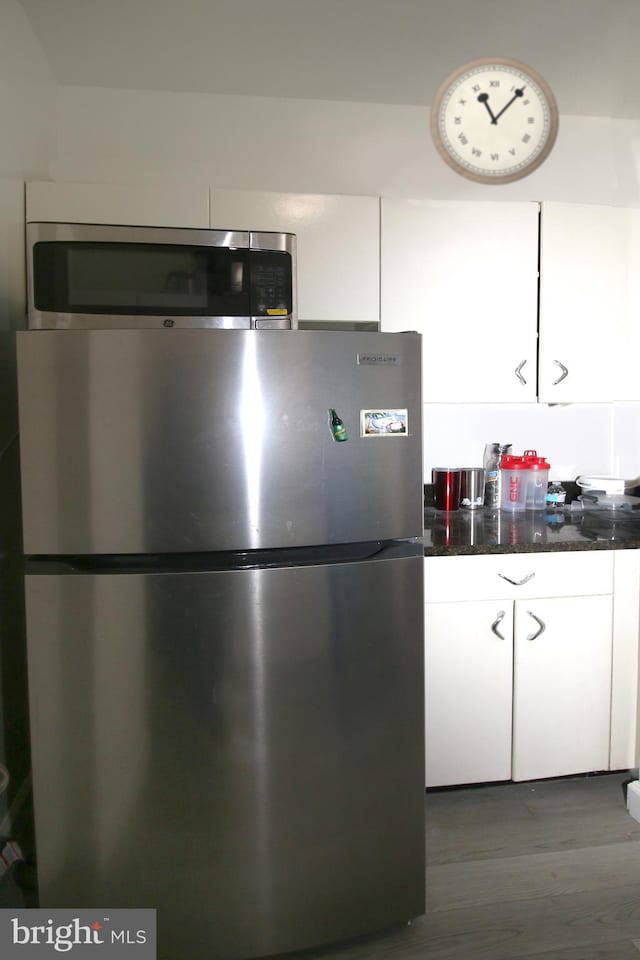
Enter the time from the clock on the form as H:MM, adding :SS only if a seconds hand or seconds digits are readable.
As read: 11:07
